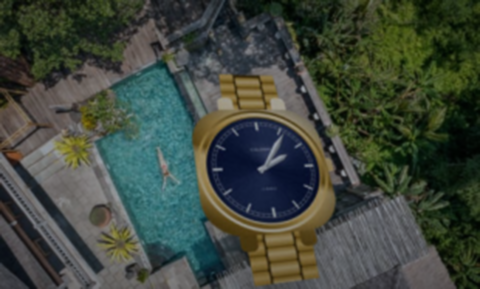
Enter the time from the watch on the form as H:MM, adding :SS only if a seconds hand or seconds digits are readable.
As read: 2:06
